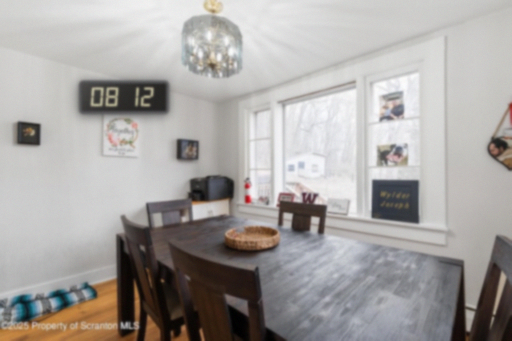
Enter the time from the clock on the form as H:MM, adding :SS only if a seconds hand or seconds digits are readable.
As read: 8:12
